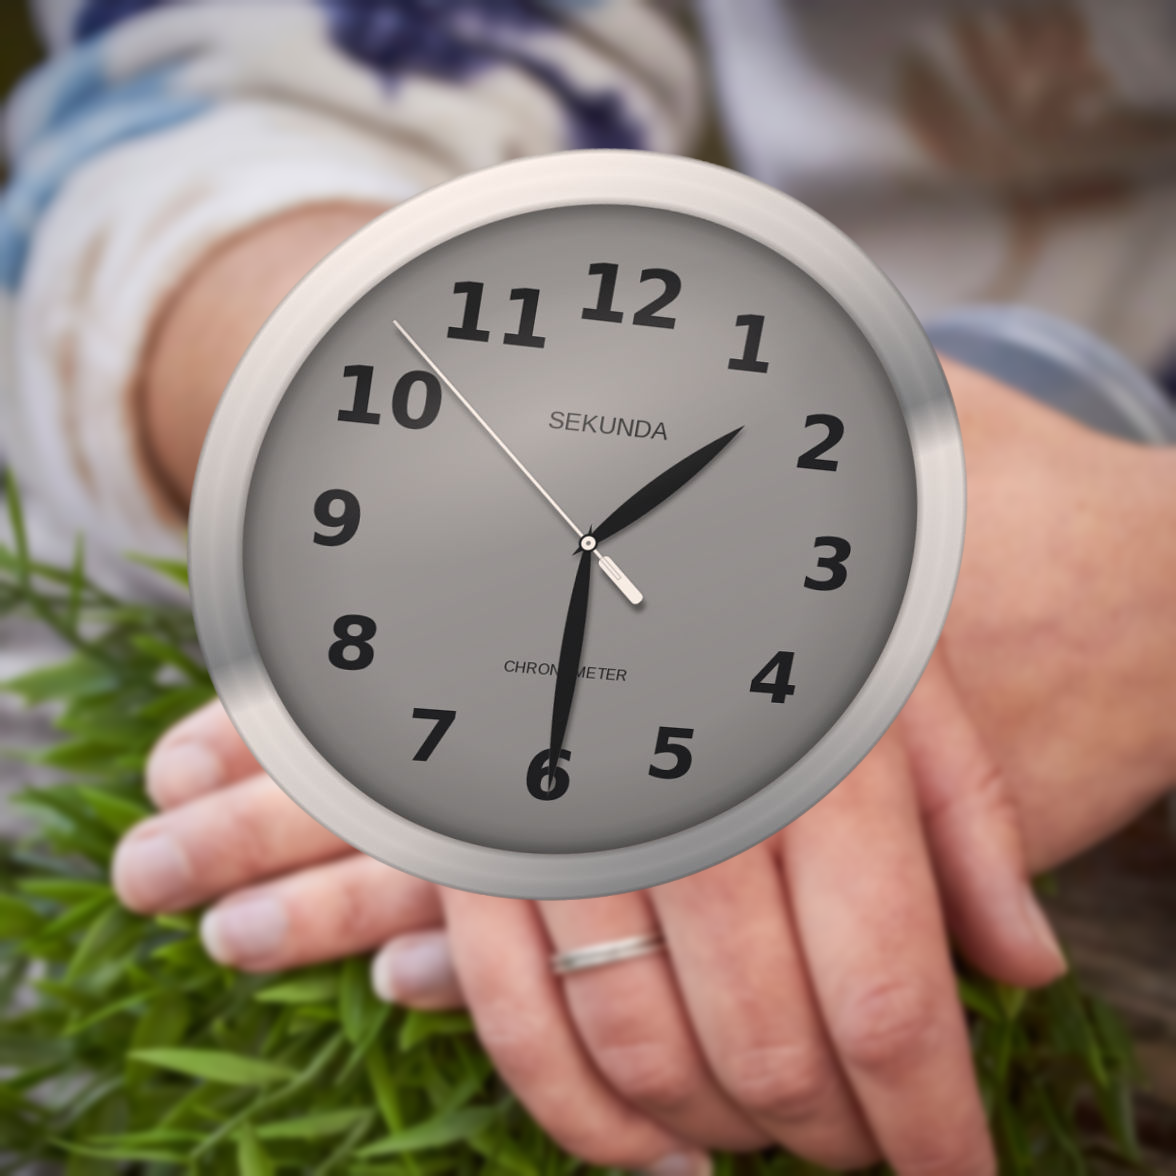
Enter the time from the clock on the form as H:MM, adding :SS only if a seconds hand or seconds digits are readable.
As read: 1:29:52
